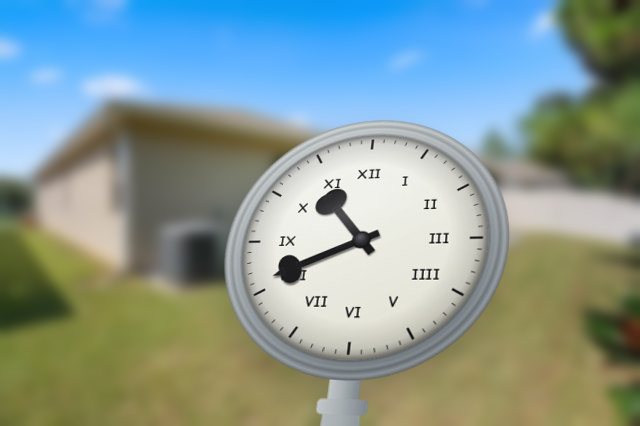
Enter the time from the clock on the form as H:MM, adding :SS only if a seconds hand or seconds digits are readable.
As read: 10:41
